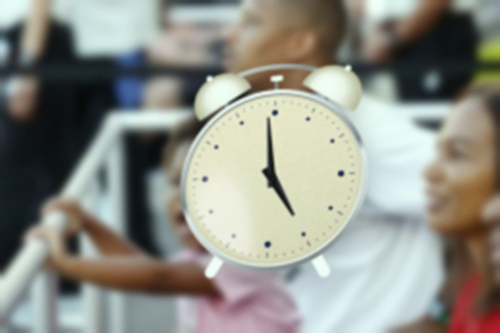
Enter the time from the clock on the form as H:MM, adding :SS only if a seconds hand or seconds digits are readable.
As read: 4:59
